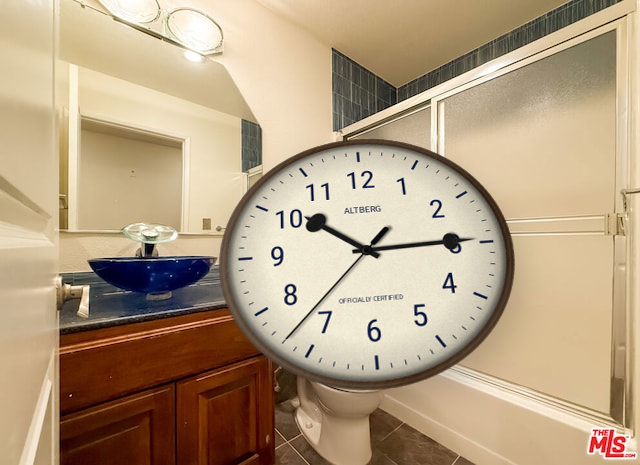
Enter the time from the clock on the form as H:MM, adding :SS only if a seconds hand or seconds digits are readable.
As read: 10:14:37
